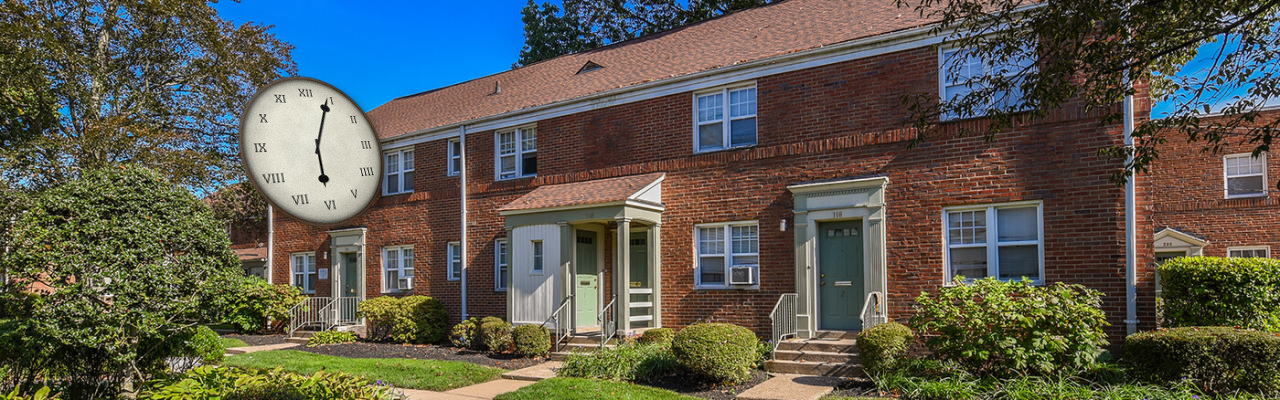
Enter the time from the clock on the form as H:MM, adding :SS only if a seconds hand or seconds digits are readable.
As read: 6:04
